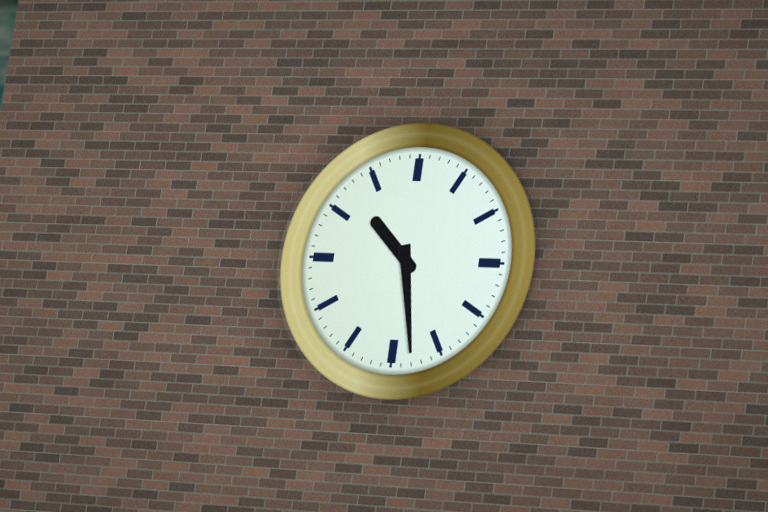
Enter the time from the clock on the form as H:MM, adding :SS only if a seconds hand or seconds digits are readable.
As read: 10:28
